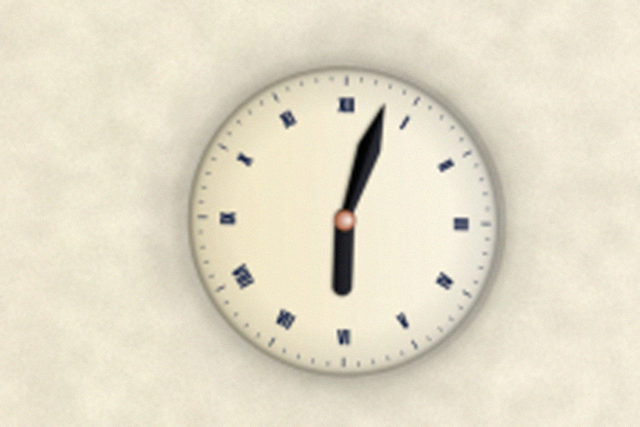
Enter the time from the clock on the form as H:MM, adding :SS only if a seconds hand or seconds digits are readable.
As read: 6:03
